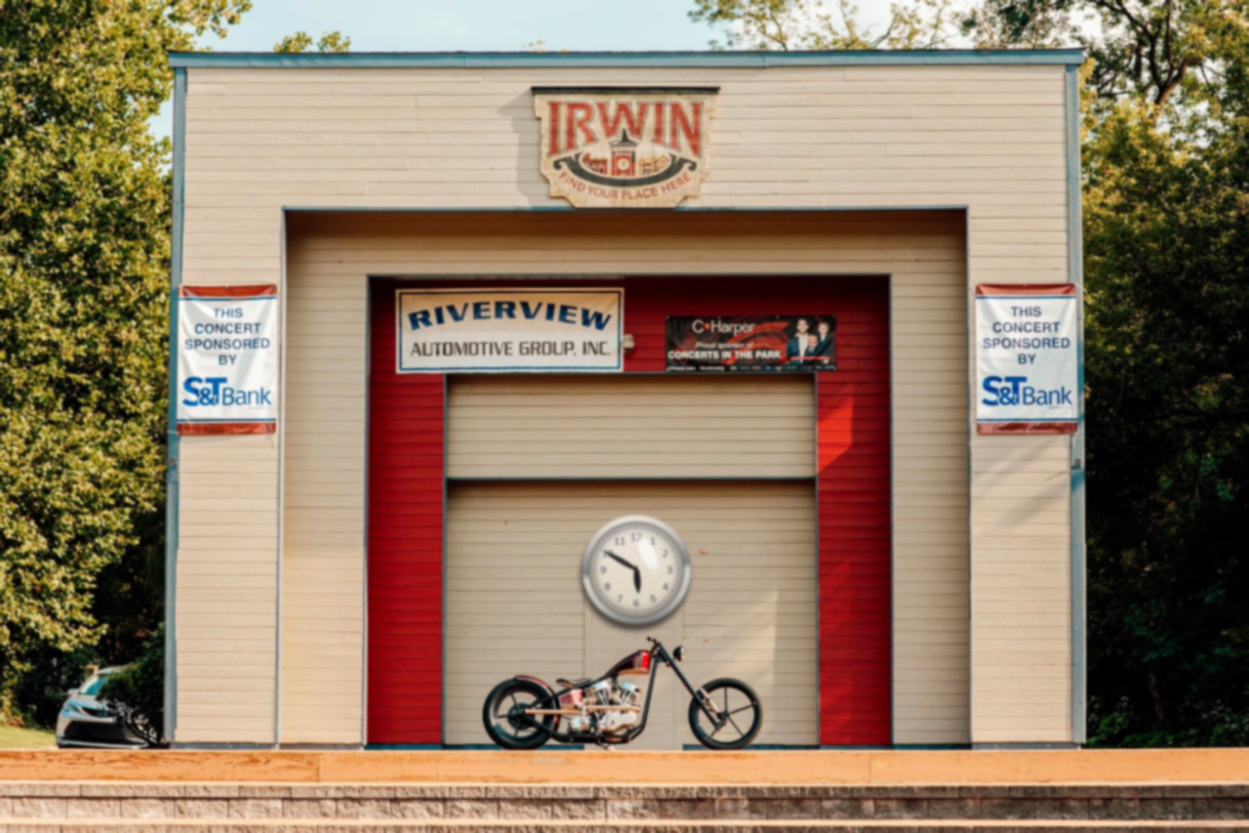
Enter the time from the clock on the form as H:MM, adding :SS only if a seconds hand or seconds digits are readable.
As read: 5:50
